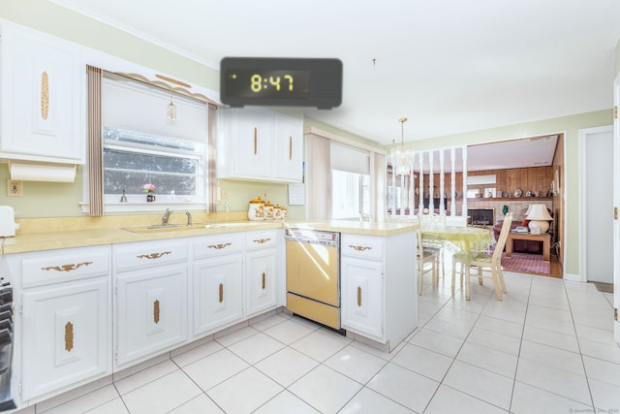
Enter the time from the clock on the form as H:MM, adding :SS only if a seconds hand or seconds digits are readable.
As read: 8:47
